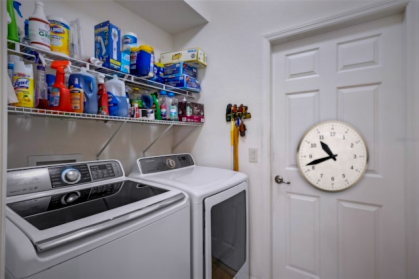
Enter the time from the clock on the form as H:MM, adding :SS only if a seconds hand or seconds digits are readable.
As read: 10:42
